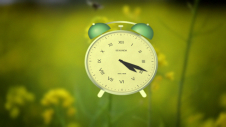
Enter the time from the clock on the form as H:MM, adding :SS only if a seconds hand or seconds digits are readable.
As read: 4:19
